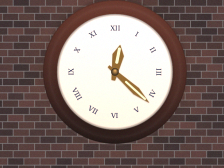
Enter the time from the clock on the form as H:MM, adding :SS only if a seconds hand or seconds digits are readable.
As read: 12:22
